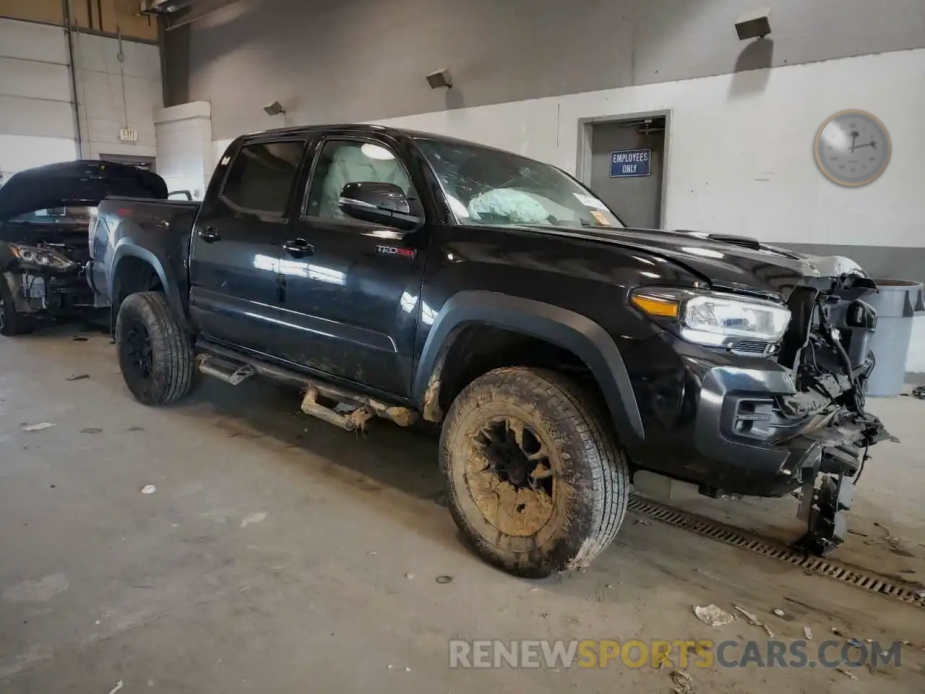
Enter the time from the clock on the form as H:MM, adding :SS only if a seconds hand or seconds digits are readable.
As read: 12:13
